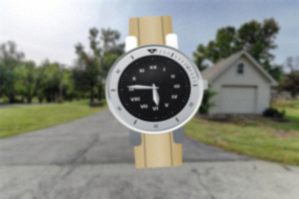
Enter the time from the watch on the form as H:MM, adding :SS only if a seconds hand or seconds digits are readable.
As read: 5:46
